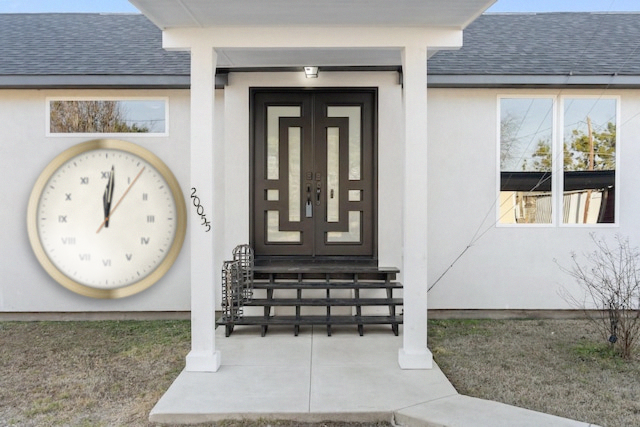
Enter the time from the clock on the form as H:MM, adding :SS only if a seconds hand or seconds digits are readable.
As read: 12:01:06
